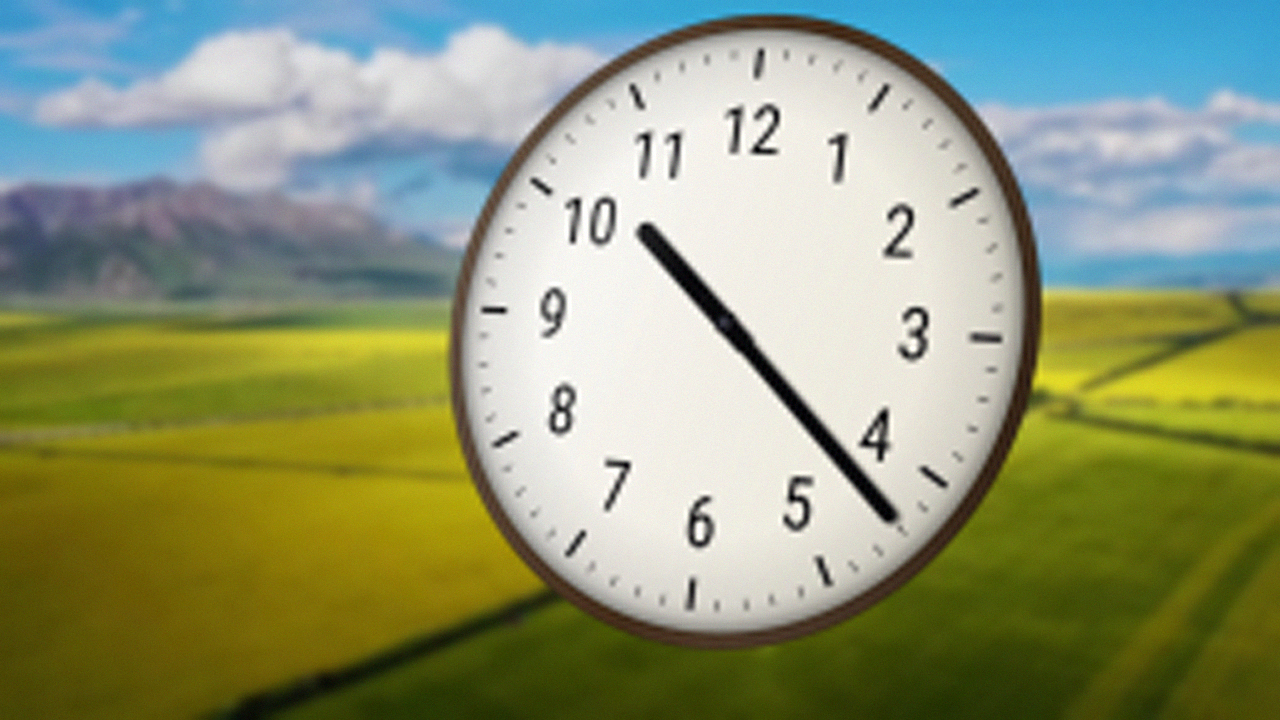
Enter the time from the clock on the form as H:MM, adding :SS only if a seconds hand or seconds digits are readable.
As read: 10:22
